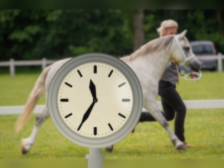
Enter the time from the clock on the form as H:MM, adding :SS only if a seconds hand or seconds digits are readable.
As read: 11:35
